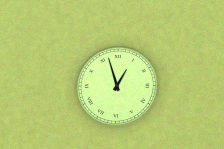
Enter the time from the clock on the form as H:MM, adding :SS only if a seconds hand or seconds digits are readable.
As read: 12:57
